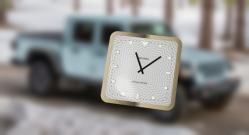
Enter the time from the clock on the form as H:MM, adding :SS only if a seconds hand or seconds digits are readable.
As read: 11:08
